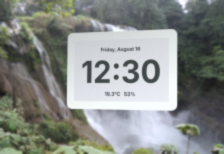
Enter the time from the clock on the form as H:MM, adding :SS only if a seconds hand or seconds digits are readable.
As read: 12:30
